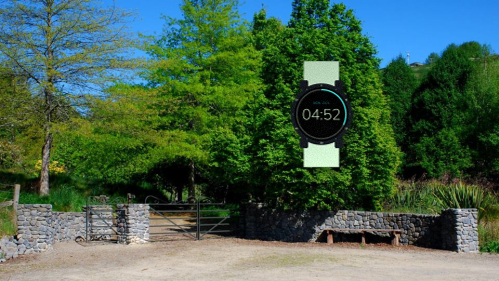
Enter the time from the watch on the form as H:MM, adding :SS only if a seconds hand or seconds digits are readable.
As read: 4:52
